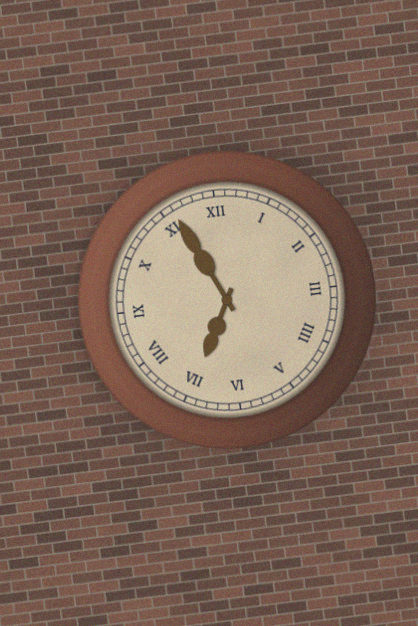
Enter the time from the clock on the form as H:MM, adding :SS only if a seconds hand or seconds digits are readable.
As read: 6:56
